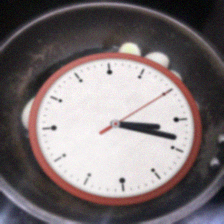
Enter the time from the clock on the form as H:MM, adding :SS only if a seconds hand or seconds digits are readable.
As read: 3:18:10
